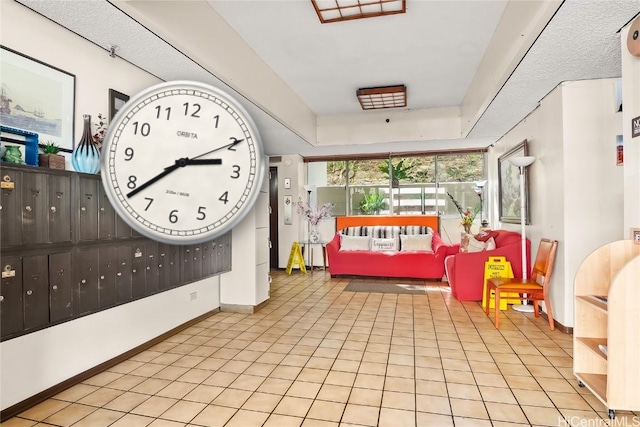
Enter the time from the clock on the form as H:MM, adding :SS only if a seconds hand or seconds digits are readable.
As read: 2:38:10
